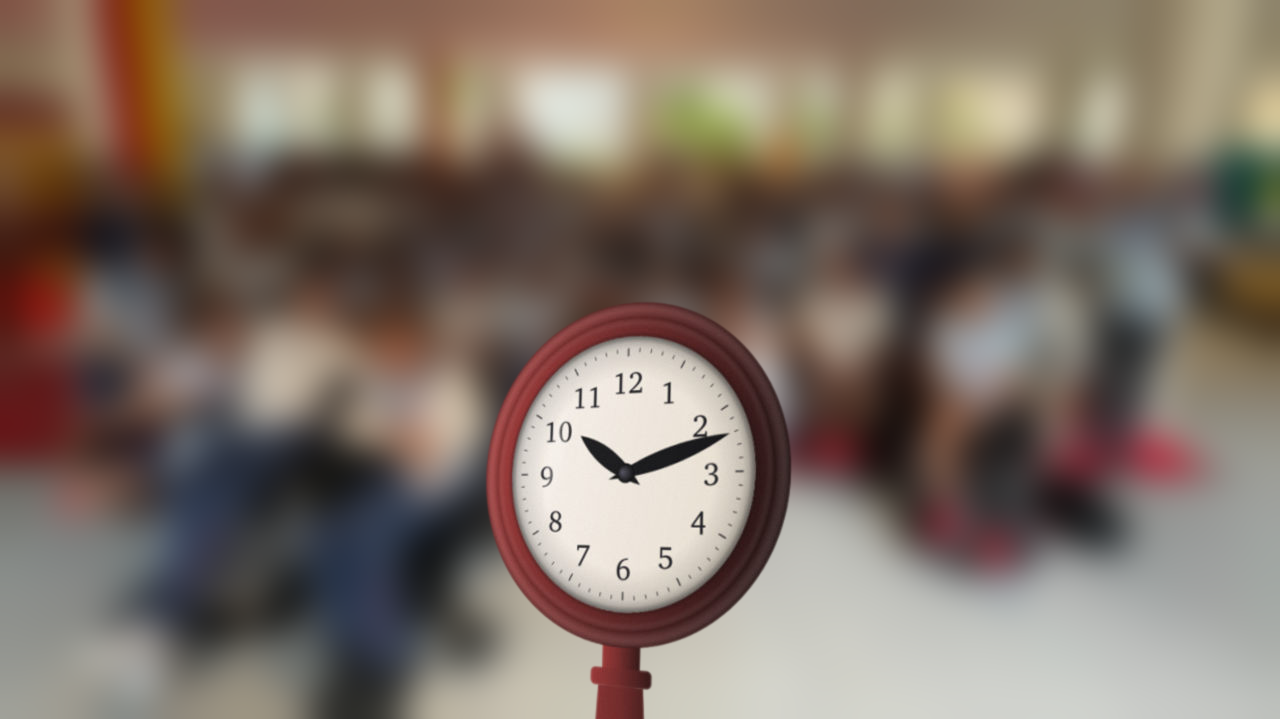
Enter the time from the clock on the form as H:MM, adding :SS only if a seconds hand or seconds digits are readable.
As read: 10:12
